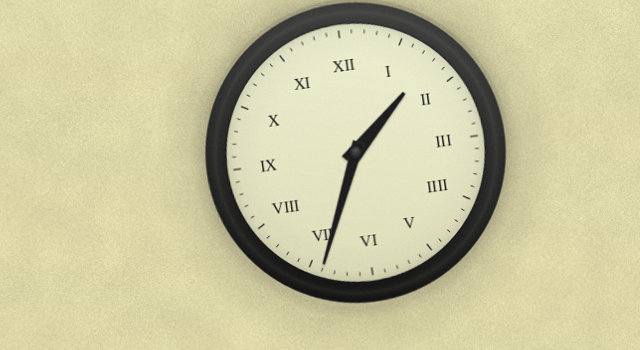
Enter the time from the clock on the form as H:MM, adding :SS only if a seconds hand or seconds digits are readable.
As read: 1:34
